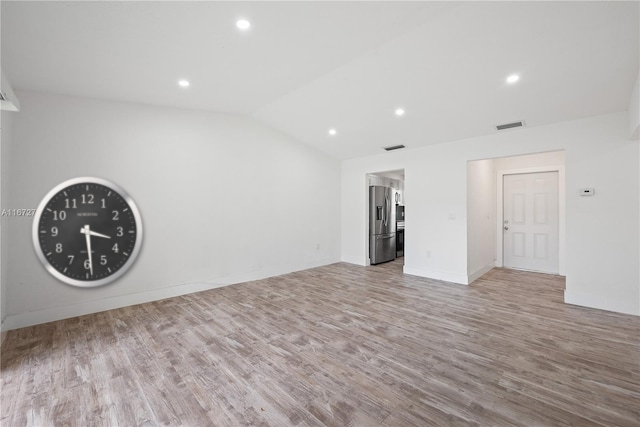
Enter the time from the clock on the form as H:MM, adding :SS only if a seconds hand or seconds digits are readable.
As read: 3:29
